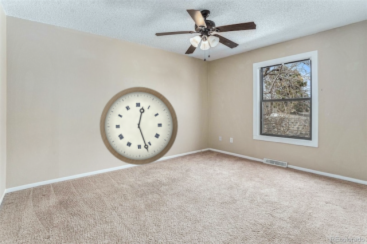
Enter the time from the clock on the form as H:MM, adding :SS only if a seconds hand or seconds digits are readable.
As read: 12:27
